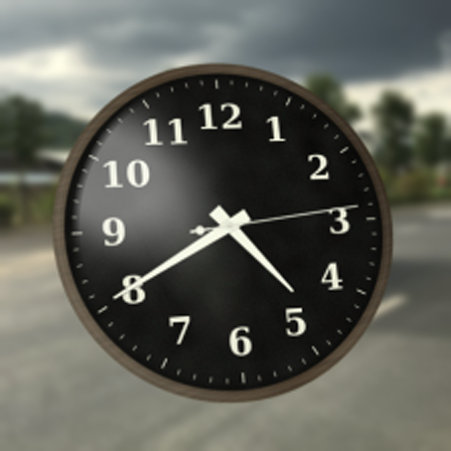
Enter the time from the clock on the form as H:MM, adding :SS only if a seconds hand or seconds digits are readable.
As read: 4:40:14
